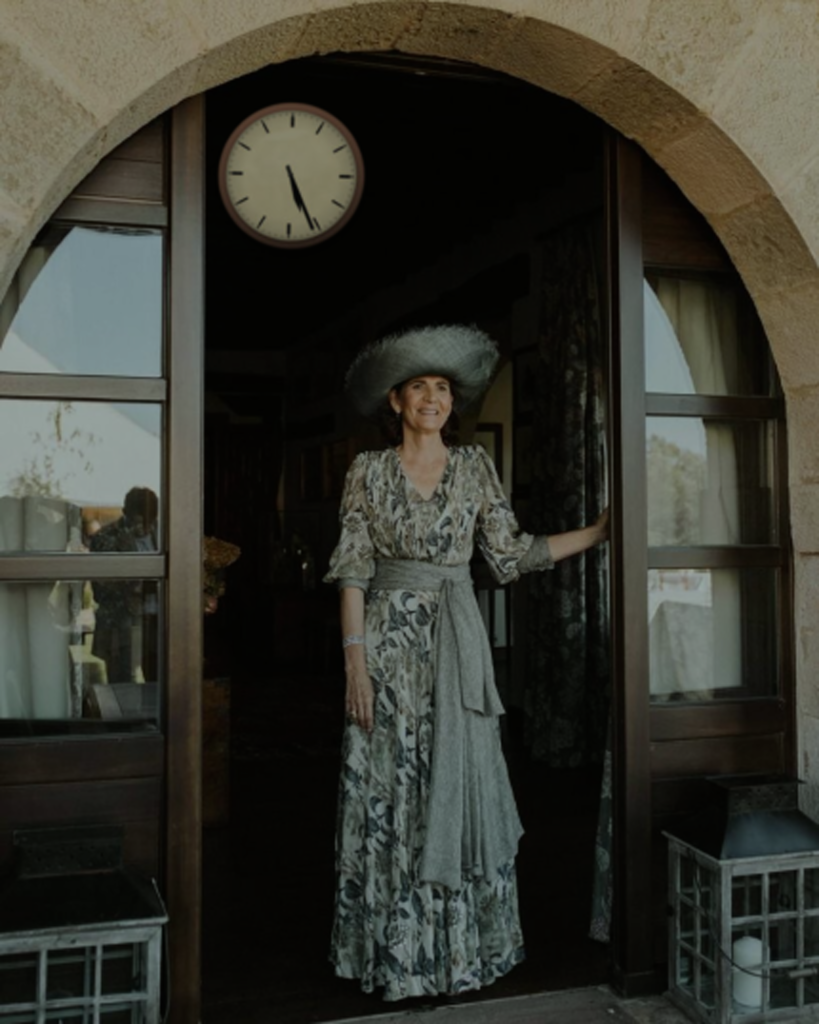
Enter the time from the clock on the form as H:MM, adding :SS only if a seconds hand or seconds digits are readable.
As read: 5:26
